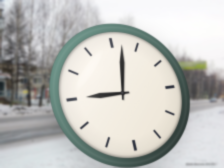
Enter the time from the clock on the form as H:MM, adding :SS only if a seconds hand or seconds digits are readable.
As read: 9:02
